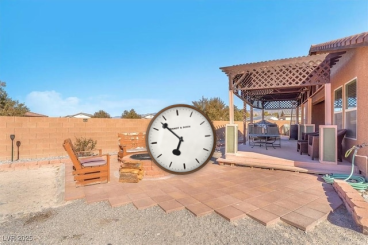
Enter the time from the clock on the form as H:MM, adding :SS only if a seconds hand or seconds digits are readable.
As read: 6:53
